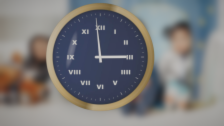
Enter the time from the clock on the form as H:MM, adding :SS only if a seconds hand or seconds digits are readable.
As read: 2:59
